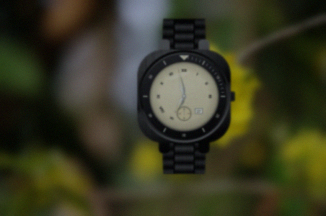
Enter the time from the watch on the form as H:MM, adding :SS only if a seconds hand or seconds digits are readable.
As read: 6:58
